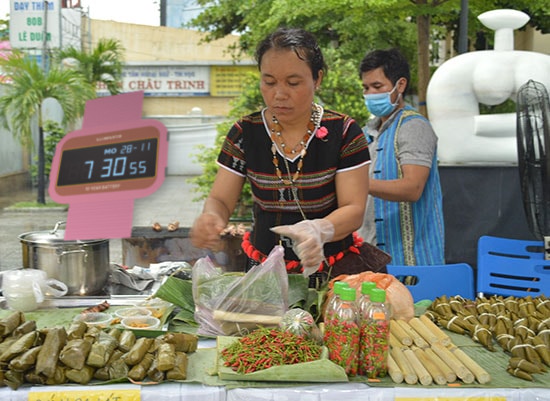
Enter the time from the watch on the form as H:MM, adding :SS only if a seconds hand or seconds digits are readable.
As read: 7:30:55
